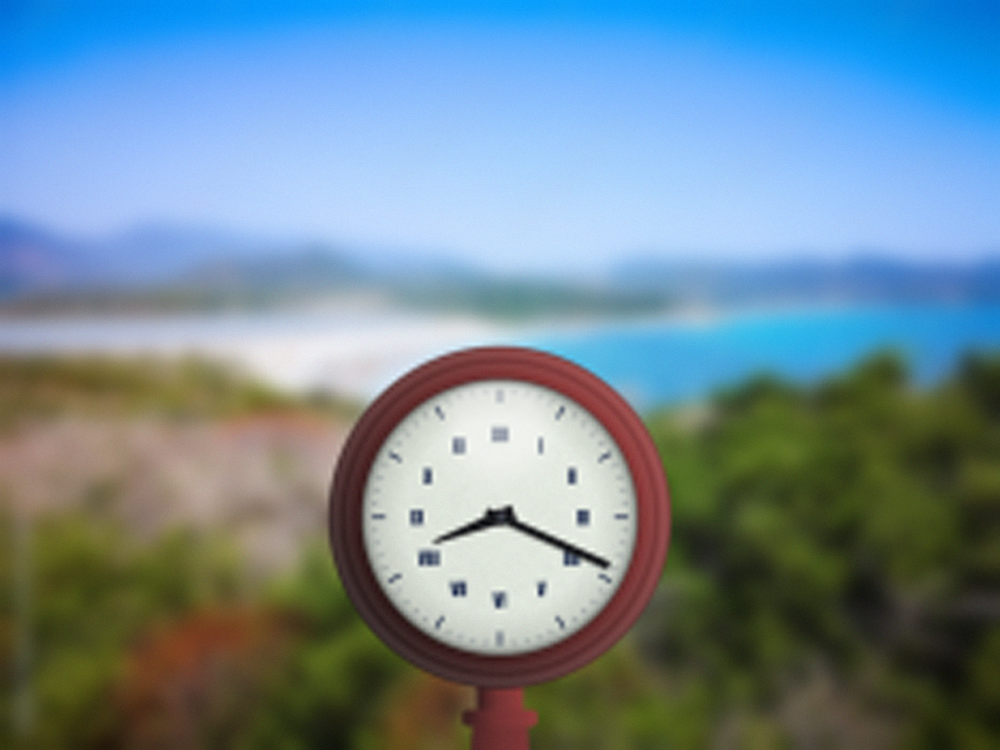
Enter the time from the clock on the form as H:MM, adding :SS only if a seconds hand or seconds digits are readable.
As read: 8:19
